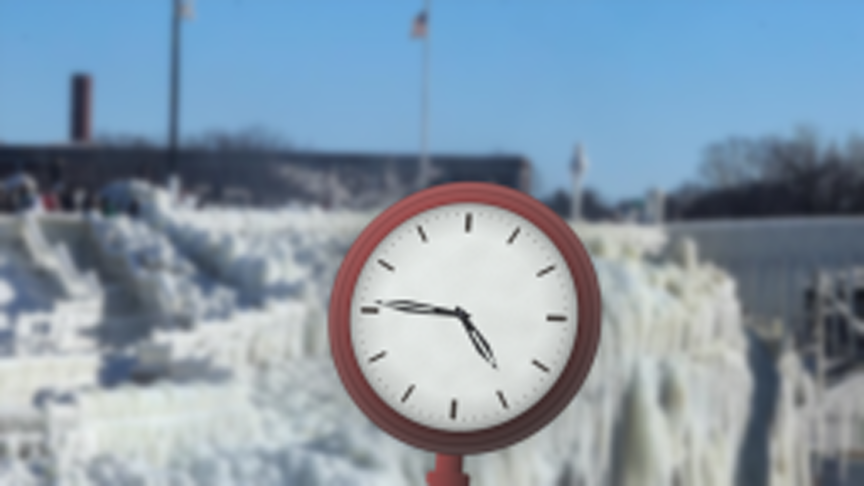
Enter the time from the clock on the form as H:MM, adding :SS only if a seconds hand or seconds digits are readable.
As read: 4:46
